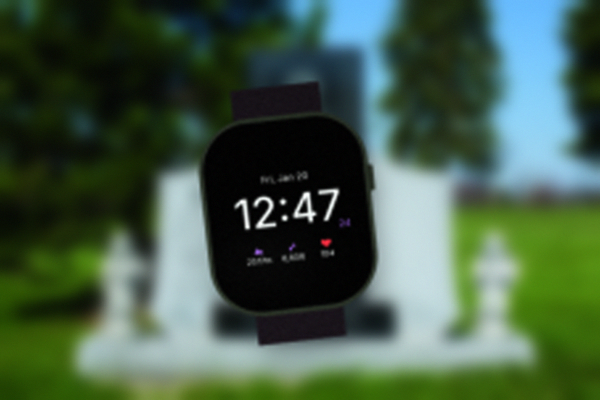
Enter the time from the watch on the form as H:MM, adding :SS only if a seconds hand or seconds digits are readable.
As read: 12:47
